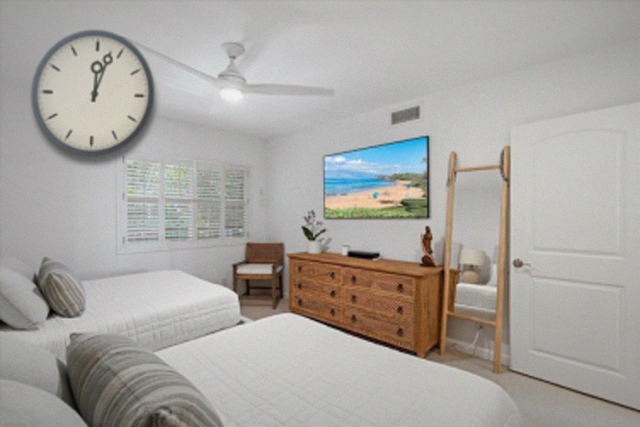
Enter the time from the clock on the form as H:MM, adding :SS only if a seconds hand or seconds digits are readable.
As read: 12:03
